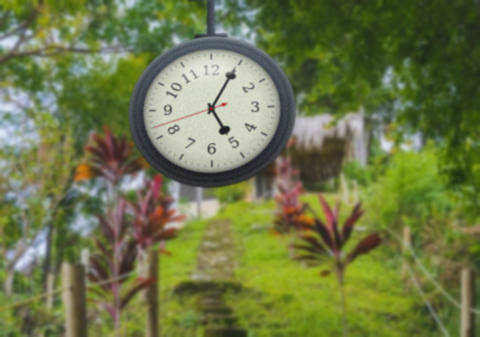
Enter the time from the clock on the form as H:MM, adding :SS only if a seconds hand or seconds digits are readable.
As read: 5:04:42
